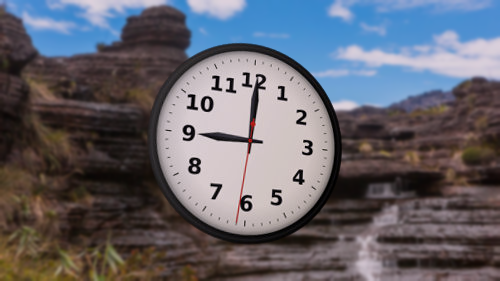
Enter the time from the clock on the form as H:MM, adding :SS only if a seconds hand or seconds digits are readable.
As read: 9:00:31
